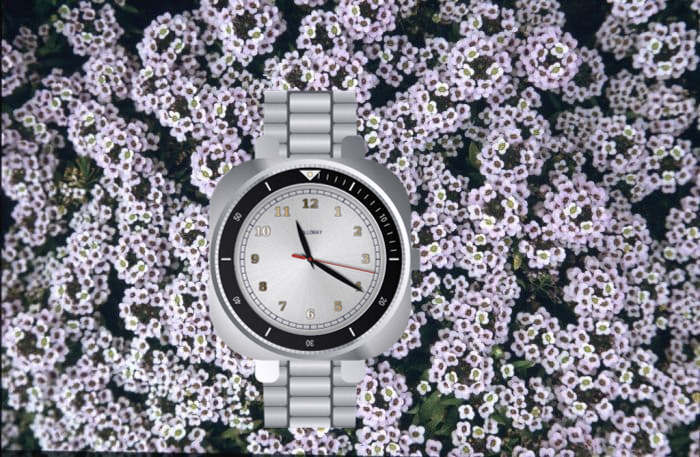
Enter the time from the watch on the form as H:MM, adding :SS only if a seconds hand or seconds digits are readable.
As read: 11:20:17
